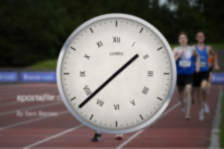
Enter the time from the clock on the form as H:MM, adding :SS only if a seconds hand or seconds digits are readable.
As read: 1:38
